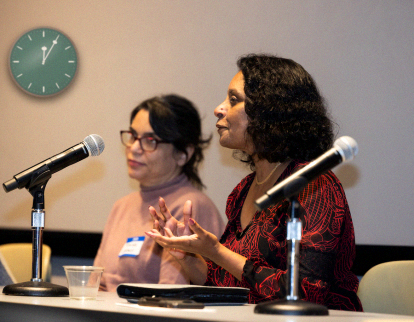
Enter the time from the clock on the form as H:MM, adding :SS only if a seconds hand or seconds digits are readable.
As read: 12:05
